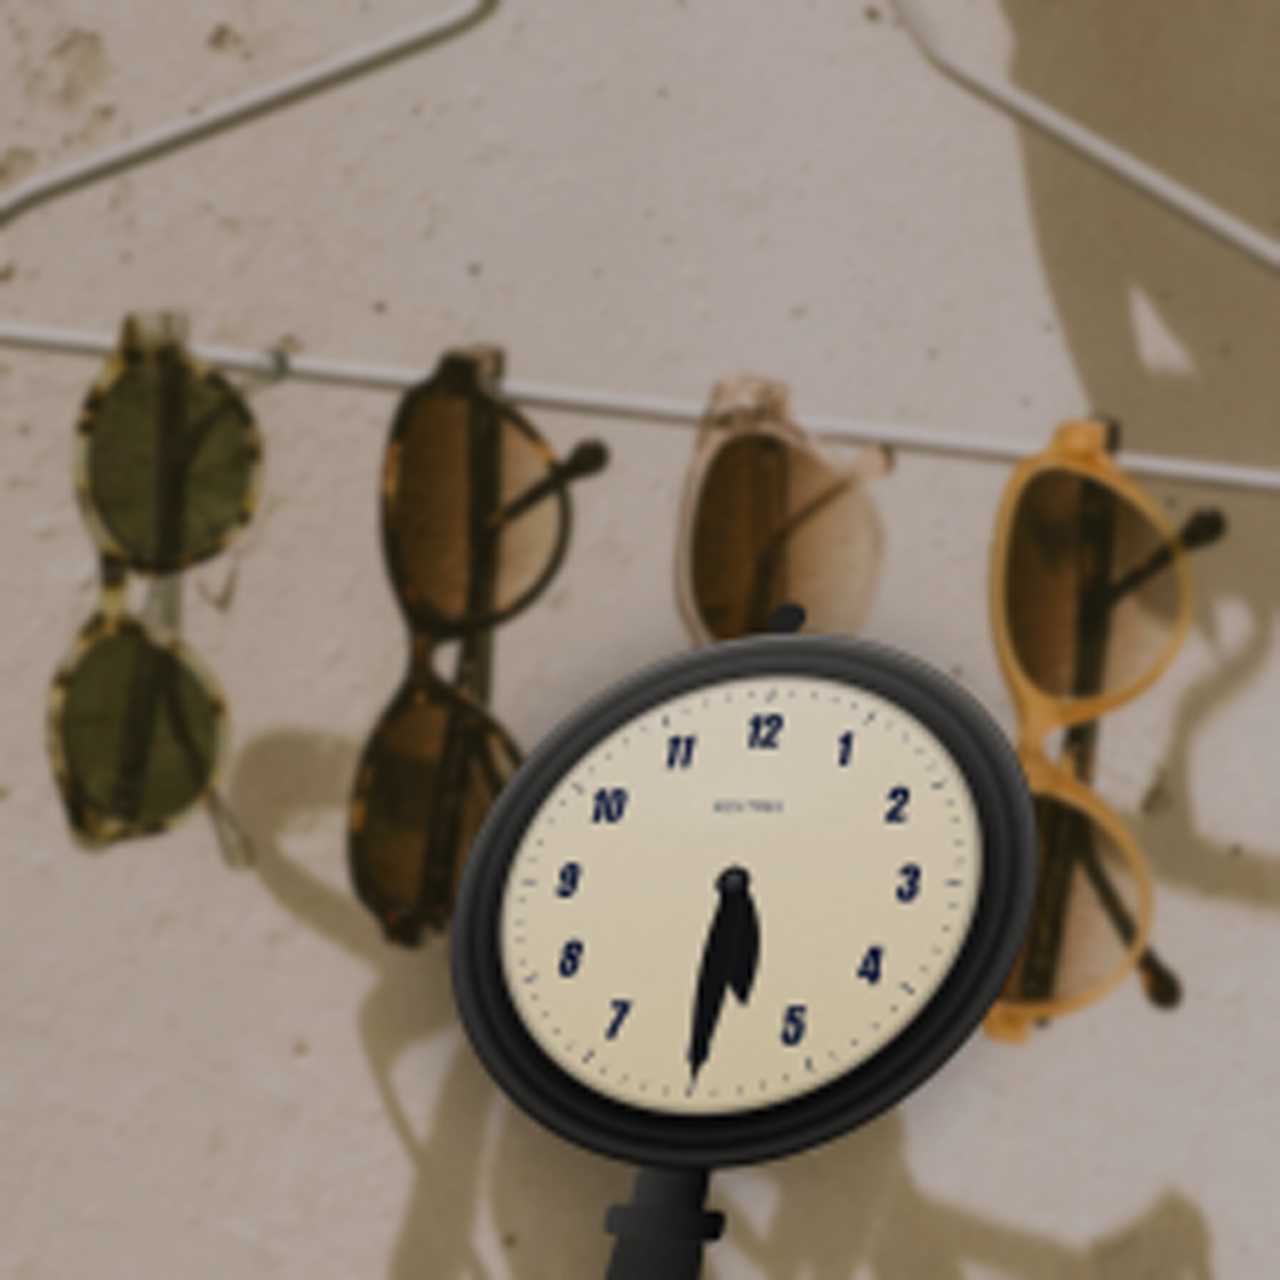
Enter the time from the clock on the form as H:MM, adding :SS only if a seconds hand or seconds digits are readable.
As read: 5:30
